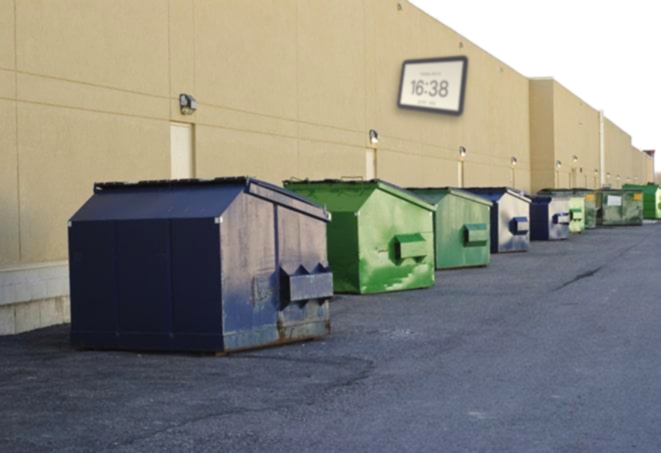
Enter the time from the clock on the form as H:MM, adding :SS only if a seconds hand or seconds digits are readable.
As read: 16:38
